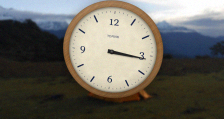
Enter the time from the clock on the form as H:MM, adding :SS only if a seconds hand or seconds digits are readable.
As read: 3:16
